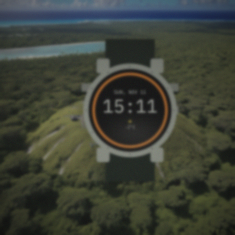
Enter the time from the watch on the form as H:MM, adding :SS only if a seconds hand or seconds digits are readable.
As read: 15:11
